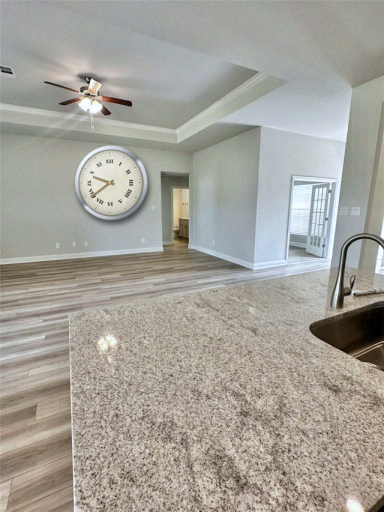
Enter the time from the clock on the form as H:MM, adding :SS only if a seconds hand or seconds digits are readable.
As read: 9:39
